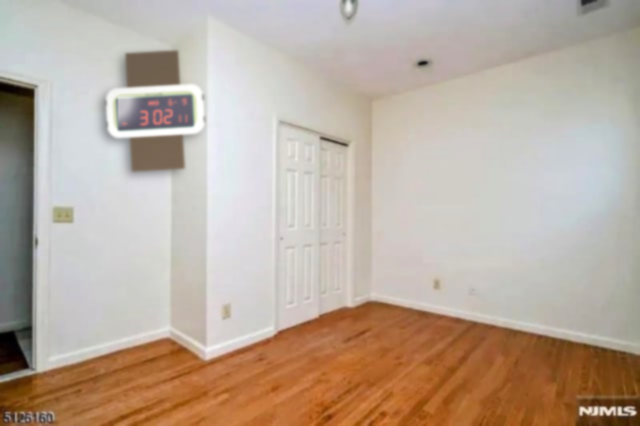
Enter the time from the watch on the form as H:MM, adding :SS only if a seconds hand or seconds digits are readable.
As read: 3:02
